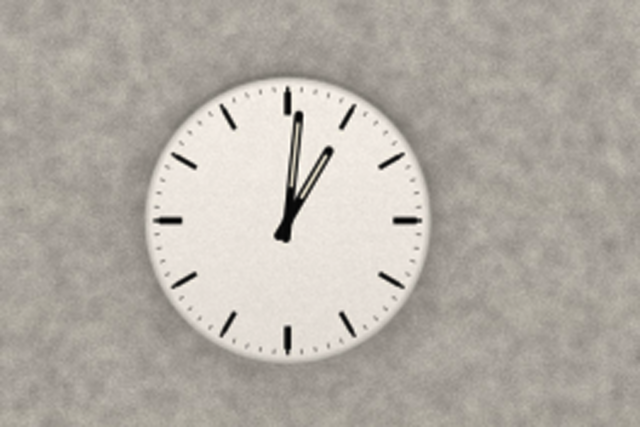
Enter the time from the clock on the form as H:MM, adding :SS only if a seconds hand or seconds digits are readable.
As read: 1:01
